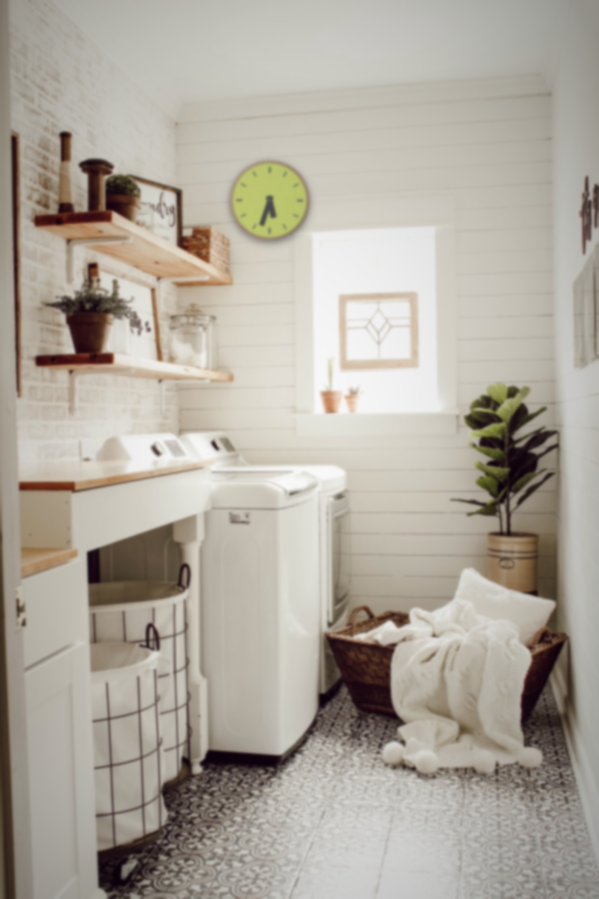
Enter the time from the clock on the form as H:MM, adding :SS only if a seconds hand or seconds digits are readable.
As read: 5:33
